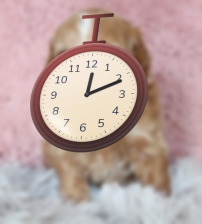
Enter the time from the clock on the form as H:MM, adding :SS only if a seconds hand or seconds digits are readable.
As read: 12:11
